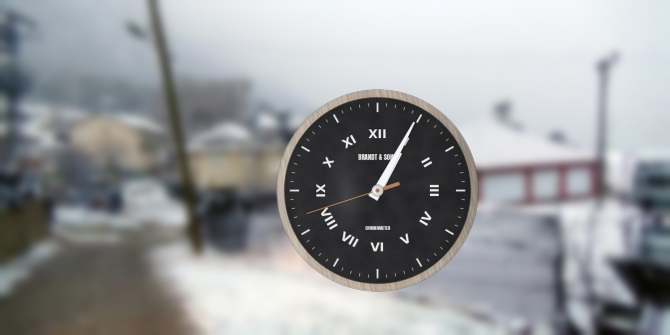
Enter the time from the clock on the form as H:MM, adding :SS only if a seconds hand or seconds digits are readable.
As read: 1:04:42
